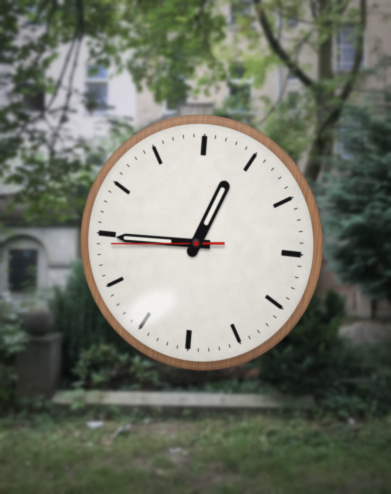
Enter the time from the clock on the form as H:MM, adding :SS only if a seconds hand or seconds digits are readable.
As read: 12:44:44
